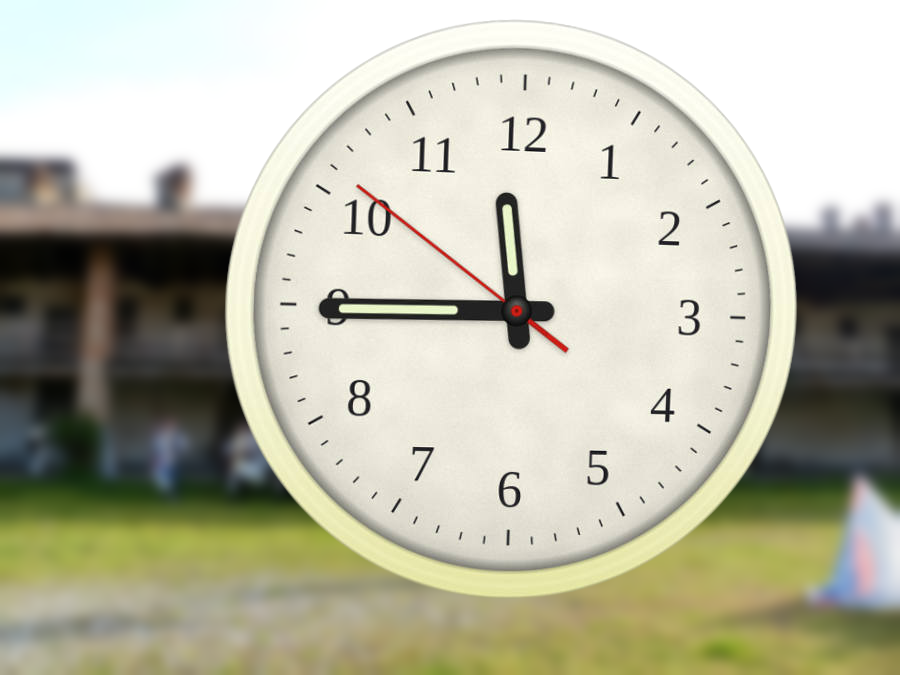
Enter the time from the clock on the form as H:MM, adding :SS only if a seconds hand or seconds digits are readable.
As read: 11:44:51
